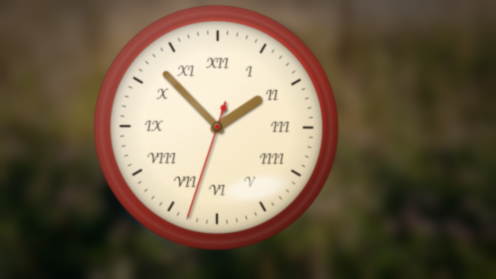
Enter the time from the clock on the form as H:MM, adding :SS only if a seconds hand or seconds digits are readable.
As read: 1:52:33
